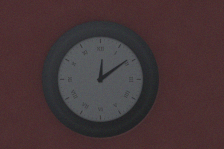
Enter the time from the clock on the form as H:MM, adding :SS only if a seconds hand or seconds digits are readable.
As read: 12:09
